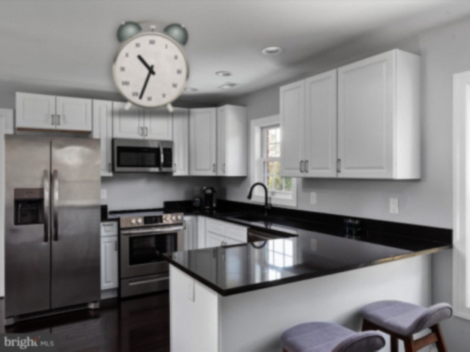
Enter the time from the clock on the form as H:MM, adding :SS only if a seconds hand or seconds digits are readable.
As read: 10:33
